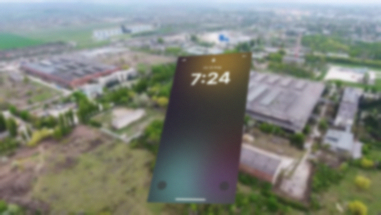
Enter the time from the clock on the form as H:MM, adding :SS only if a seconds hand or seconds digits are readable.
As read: 7:24
